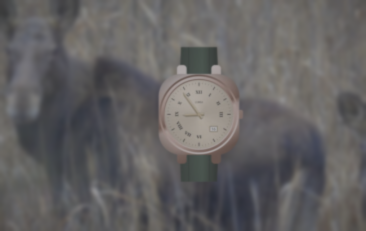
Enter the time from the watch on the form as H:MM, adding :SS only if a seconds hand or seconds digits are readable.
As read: 8:54
